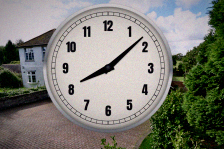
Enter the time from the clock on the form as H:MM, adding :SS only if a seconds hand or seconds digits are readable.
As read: 8:08
